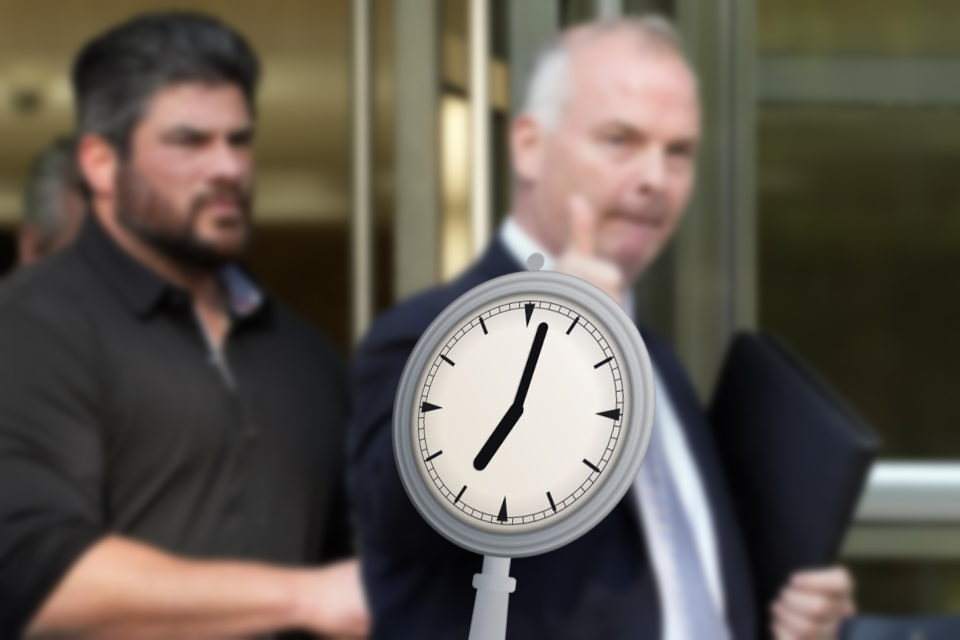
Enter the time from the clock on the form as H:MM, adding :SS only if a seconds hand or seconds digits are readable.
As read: 7:02
